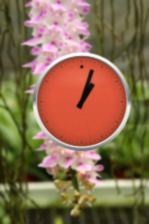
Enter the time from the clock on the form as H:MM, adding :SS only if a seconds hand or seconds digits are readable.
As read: 1:03
